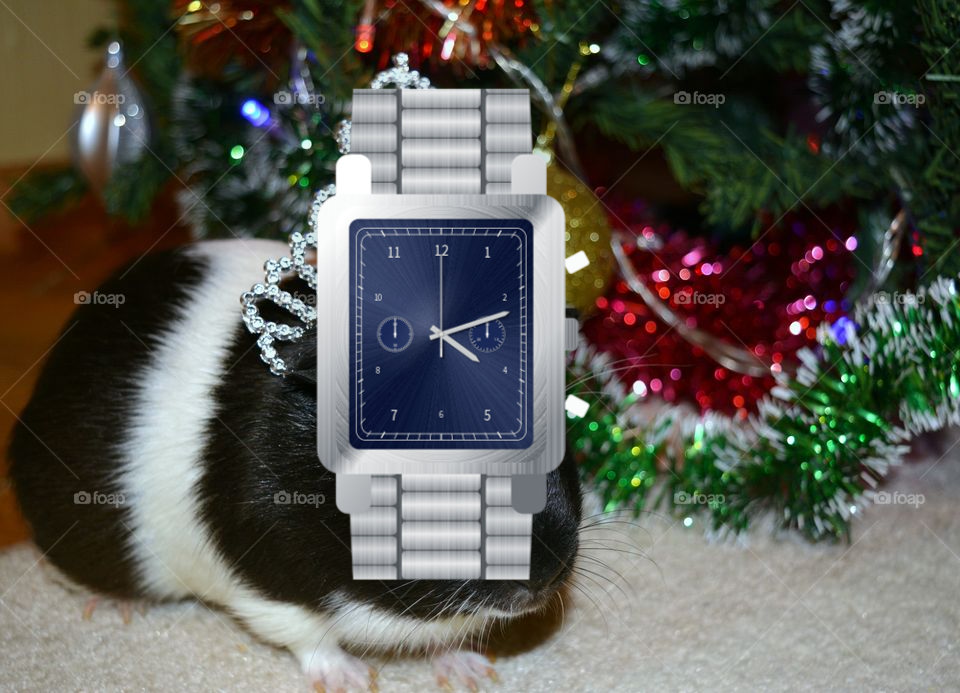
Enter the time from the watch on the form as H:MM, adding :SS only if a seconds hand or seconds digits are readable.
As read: 4:12
